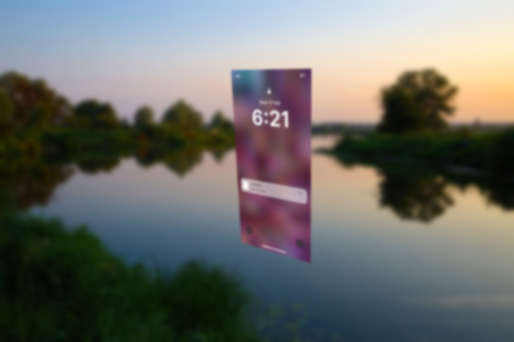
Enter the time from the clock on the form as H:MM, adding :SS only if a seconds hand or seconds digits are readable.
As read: 6:21
